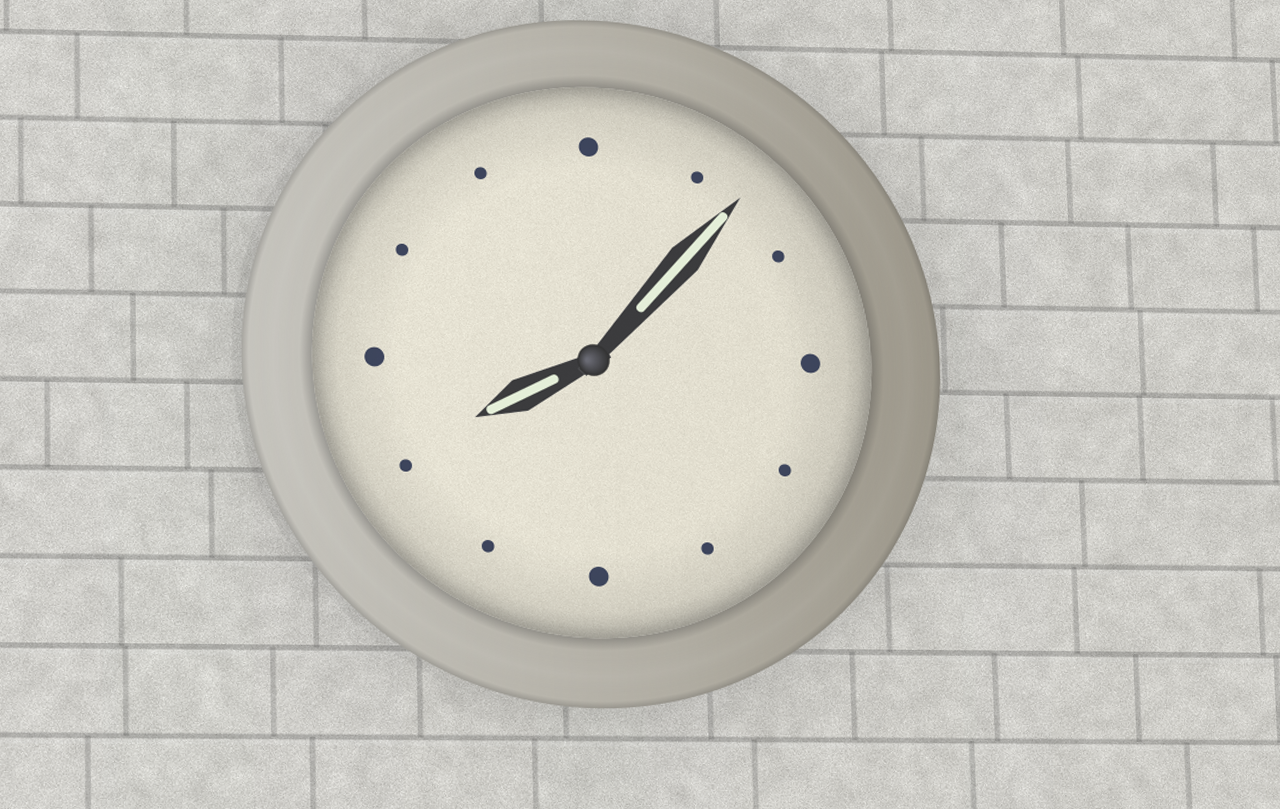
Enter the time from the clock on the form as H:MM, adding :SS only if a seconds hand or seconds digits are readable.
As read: 8:07
